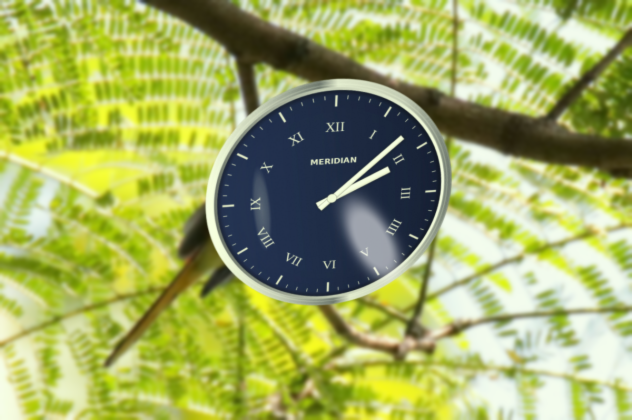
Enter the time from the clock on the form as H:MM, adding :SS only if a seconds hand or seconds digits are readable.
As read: 2:08
